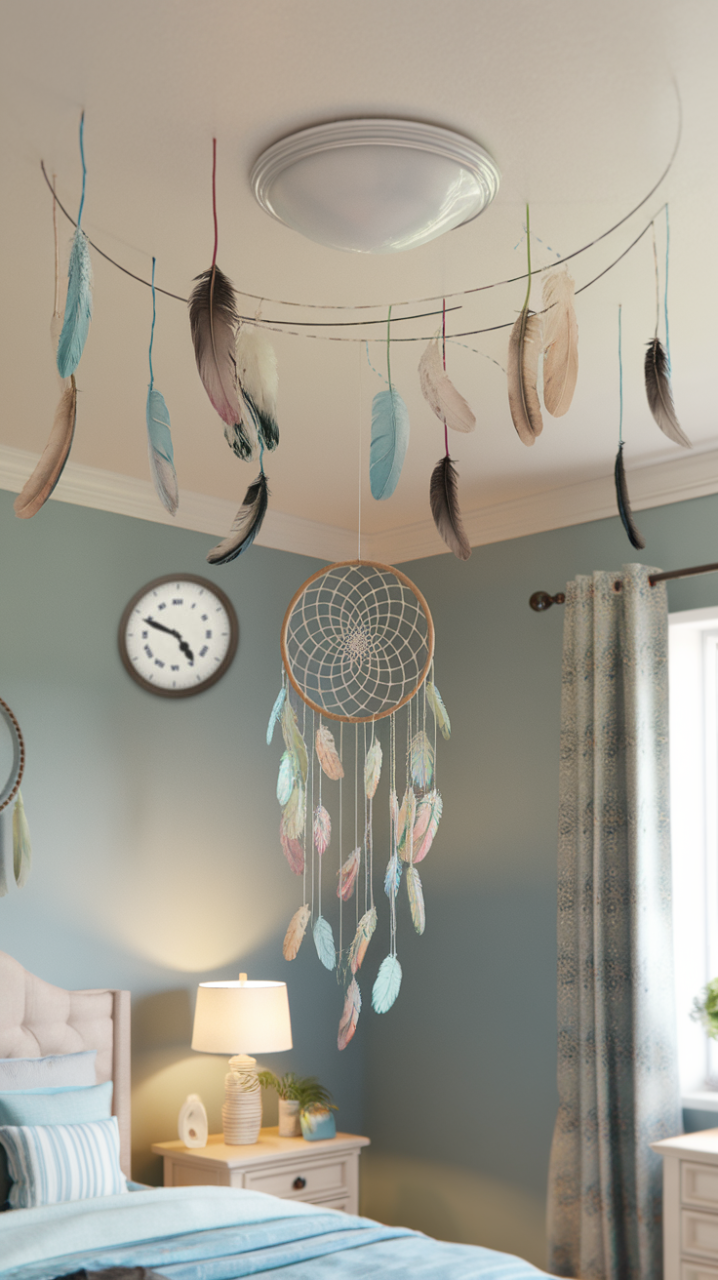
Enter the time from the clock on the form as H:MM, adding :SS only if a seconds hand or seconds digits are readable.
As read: 4:49
